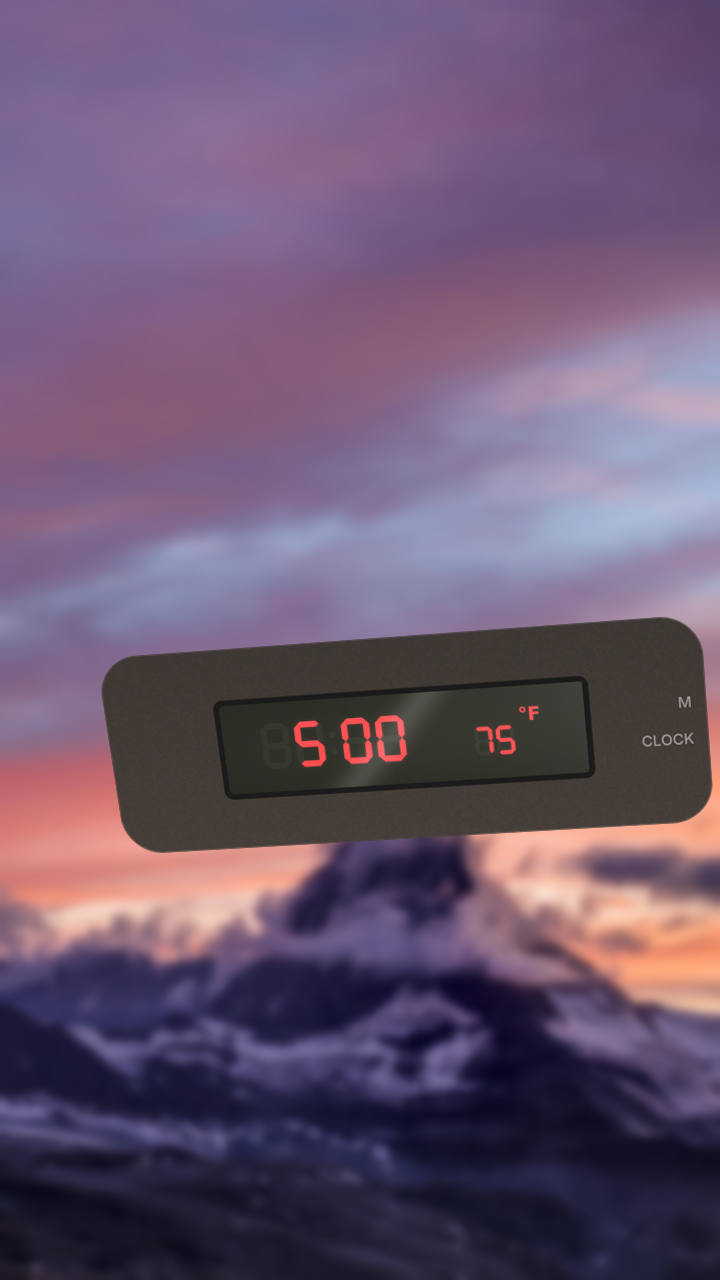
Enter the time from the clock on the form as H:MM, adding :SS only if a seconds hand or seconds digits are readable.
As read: 5:00
